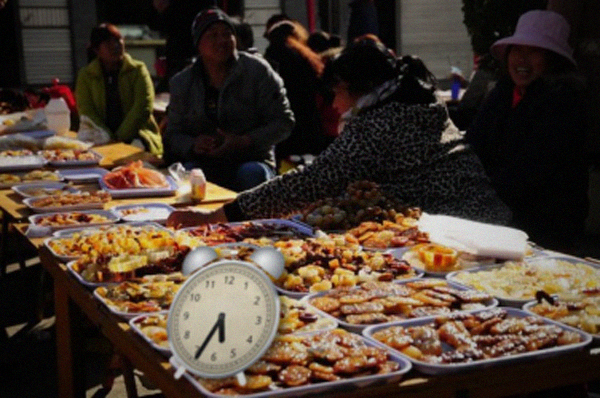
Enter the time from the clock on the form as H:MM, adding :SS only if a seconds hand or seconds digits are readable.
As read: 5:34
